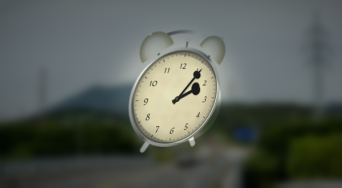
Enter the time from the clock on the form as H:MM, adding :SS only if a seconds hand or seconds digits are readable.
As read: 2:06
